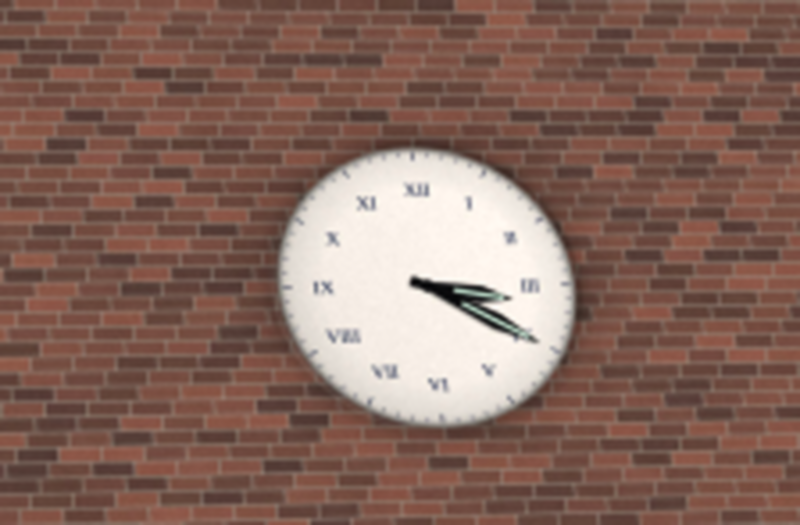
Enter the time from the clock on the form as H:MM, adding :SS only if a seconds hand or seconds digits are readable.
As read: 3:20
